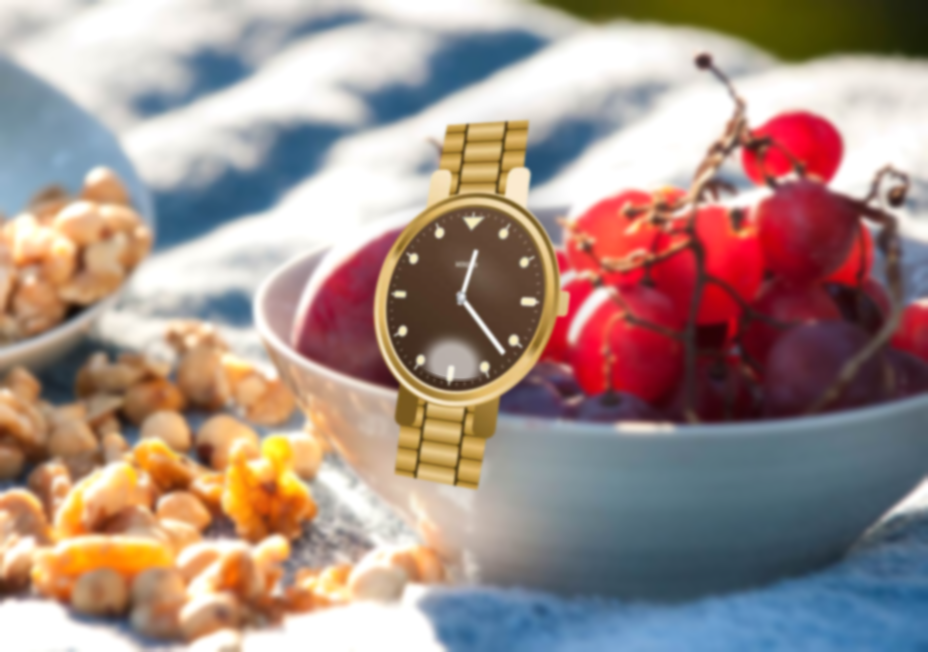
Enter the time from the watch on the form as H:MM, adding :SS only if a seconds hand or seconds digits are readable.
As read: 12:22
